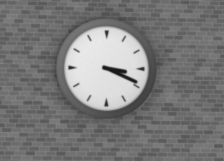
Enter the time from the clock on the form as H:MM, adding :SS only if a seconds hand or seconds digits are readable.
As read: 3:19
